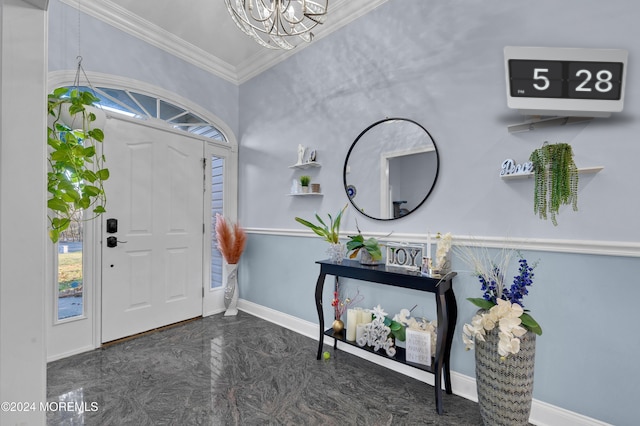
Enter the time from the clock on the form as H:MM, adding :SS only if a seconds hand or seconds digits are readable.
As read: 5:28
